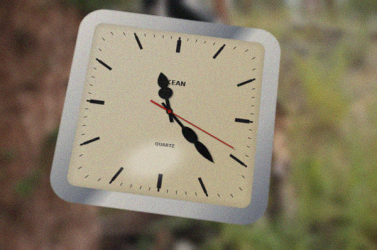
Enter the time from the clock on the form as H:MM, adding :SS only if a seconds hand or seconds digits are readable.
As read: 11:22:19
